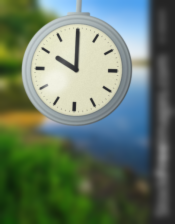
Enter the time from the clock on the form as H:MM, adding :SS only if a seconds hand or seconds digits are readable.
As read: 10:00
